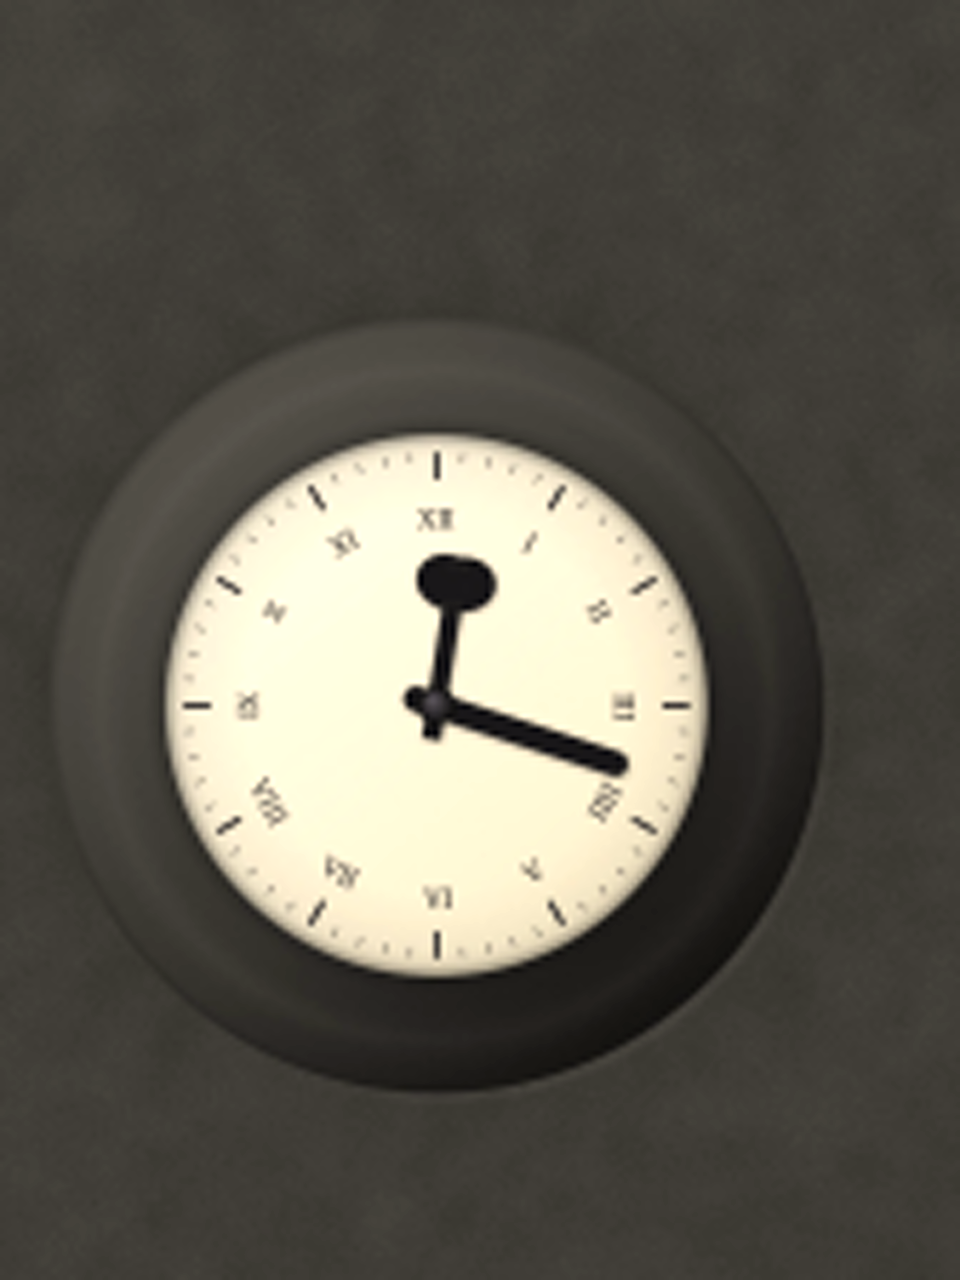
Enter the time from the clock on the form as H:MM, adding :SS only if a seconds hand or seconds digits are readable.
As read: 12:18
